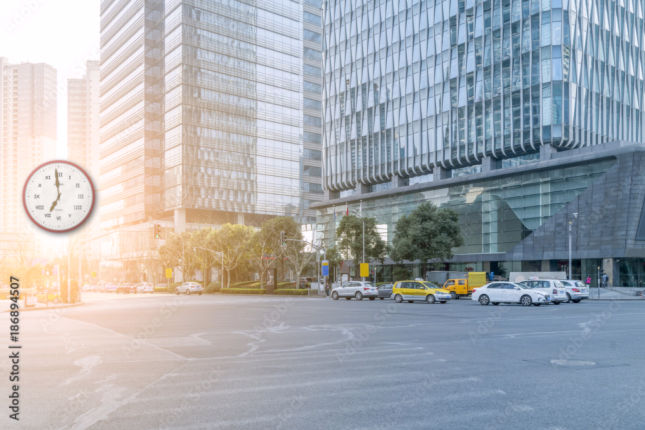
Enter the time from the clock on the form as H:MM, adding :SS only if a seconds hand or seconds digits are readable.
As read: 6:59
